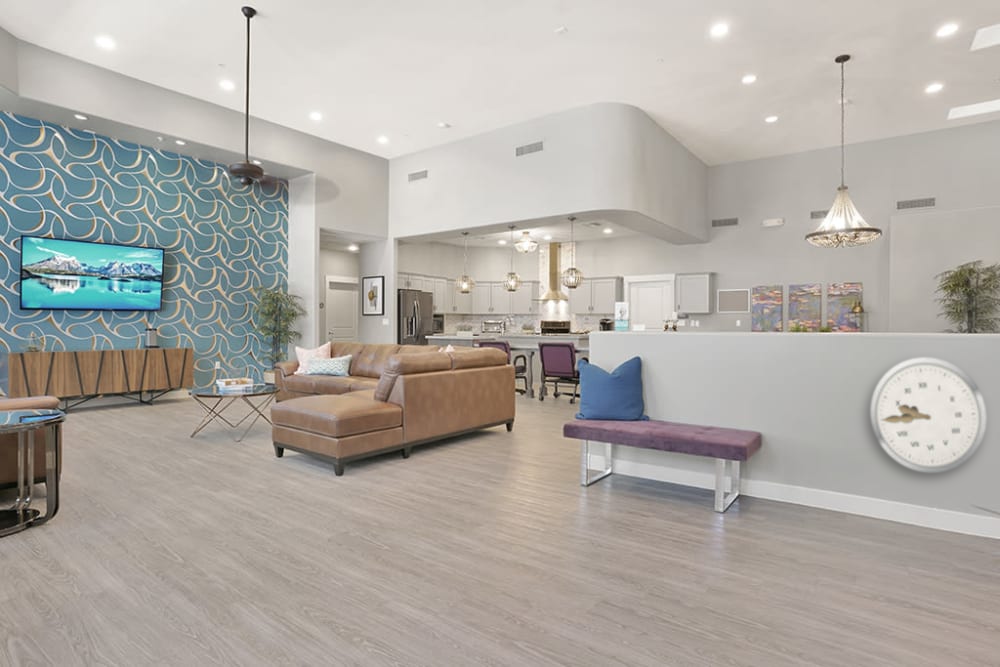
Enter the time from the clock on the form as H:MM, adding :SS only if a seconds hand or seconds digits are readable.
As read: 9:45
